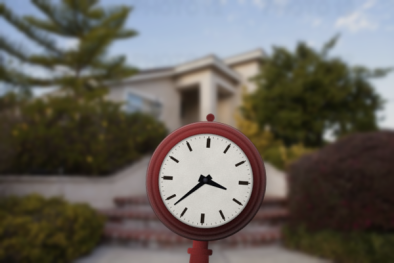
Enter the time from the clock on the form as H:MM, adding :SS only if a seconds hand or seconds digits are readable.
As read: 3:38
